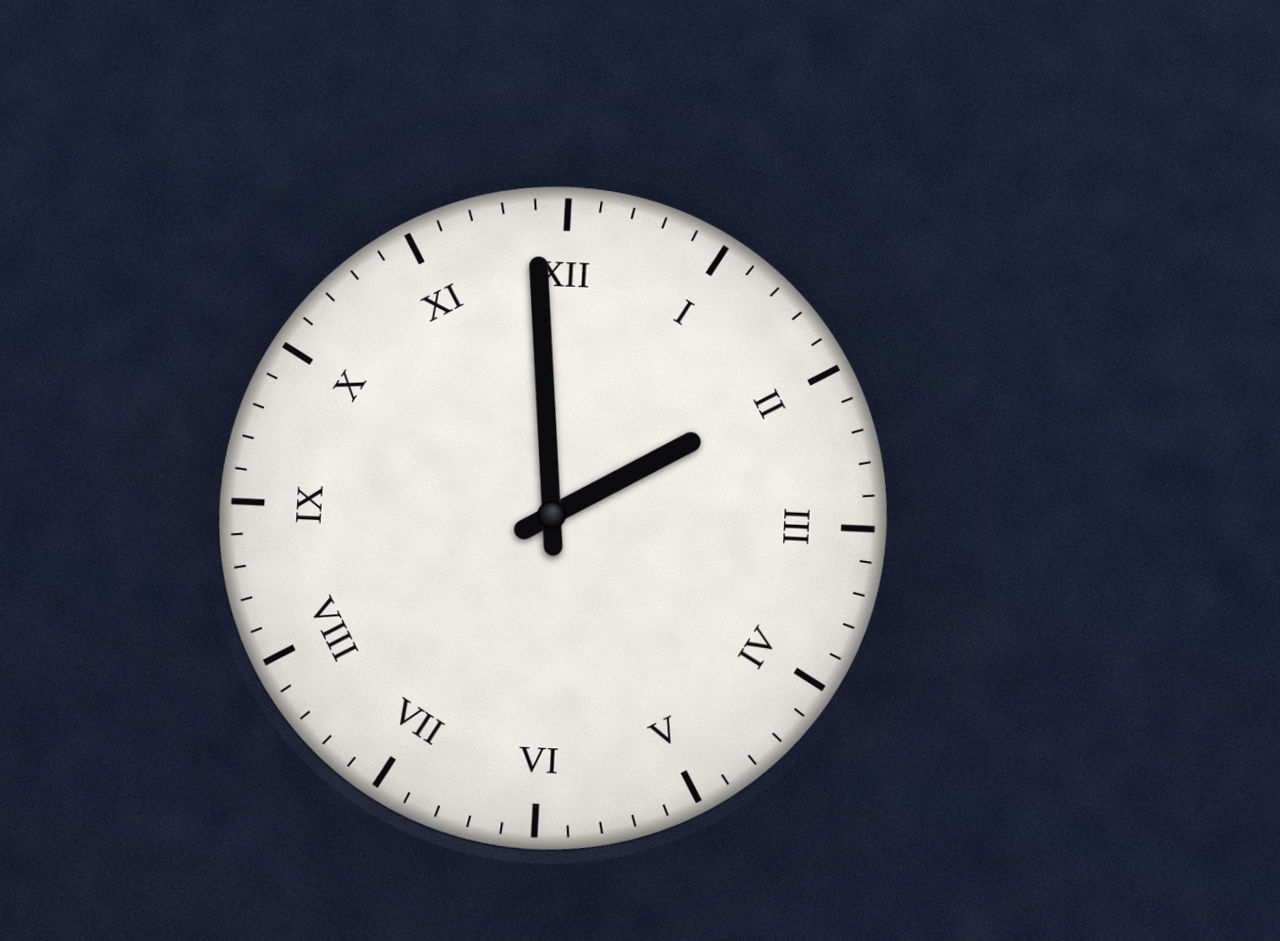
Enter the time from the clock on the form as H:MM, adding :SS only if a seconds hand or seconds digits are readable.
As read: 1:59
